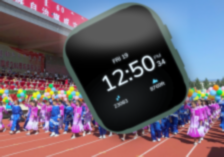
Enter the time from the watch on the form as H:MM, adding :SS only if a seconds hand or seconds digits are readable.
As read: 12:50
